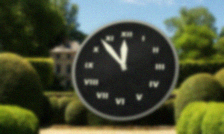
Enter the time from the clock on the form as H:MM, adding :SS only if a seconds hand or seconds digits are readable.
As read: 11:53
